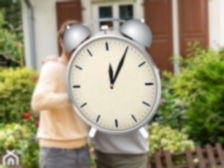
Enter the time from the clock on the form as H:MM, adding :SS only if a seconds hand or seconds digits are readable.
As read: 12:05
